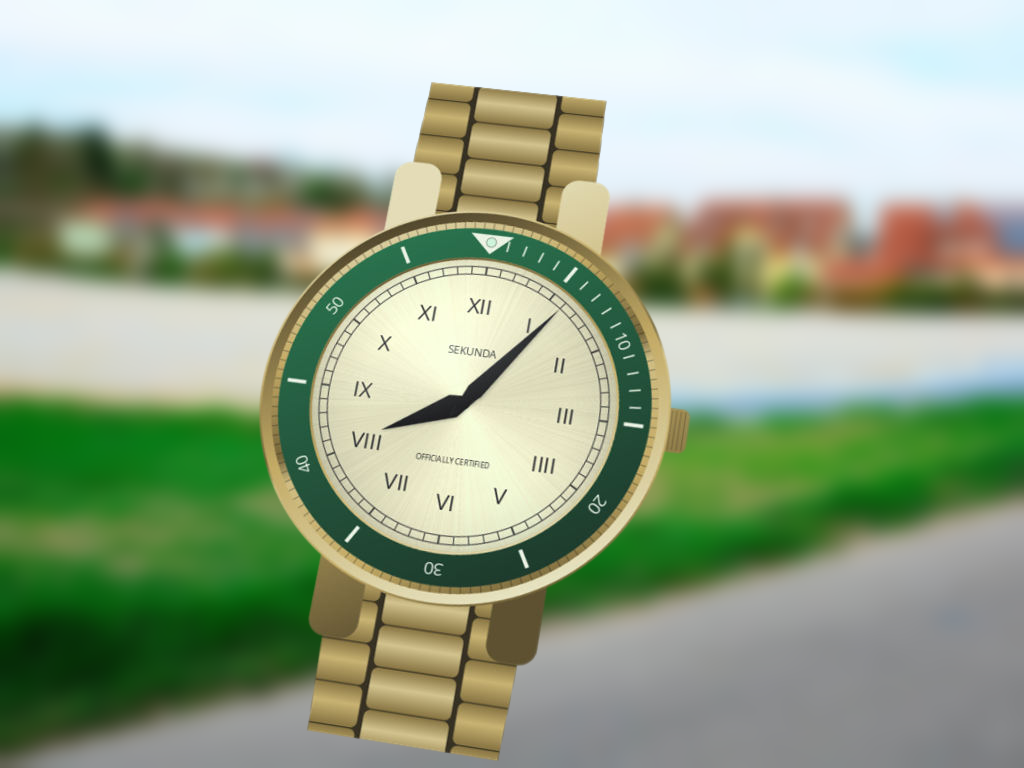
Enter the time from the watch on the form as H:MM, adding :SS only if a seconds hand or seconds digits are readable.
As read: 8:06
